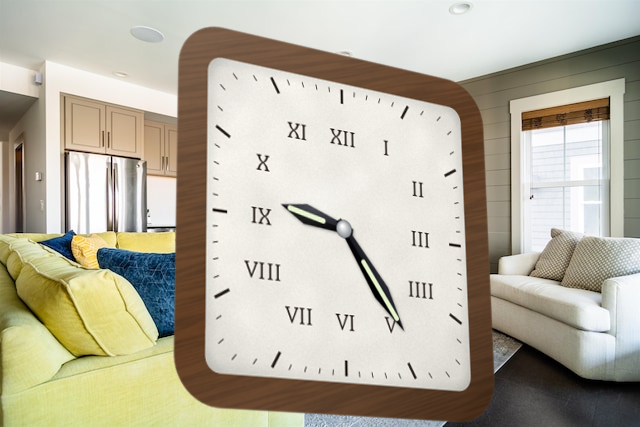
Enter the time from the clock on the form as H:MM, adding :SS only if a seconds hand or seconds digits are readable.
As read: 9:24
